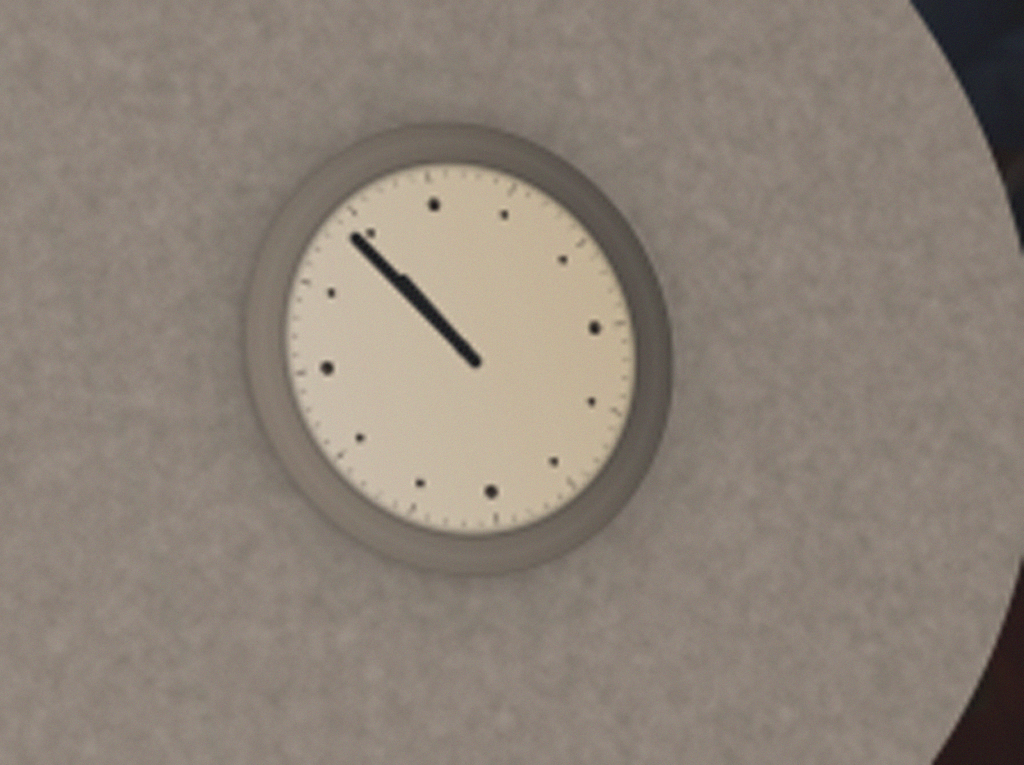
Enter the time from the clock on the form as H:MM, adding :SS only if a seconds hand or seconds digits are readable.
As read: 10:54
